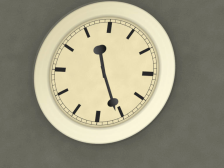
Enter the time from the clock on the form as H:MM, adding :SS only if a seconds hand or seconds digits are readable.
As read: 11:26
